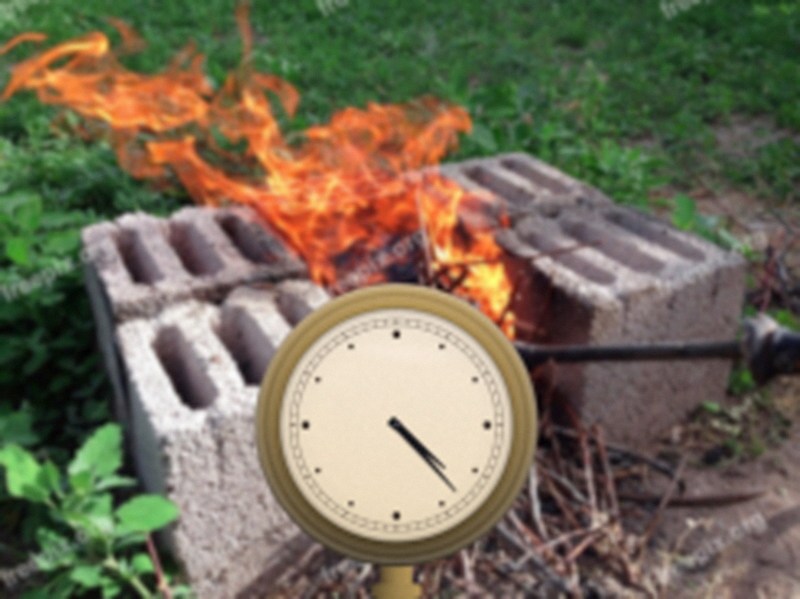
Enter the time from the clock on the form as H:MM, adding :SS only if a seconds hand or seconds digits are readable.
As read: 4:23
